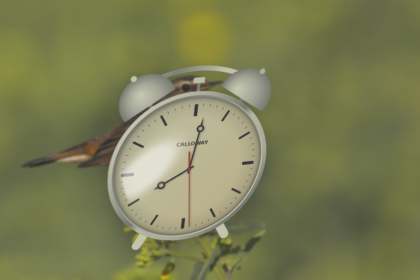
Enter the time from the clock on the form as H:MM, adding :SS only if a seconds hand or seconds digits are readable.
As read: 8:01:29
